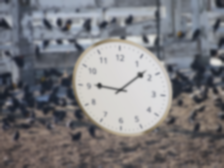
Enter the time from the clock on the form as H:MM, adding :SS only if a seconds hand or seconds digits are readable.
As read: 9:08
